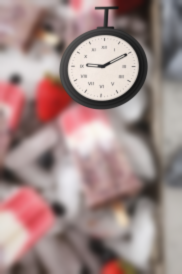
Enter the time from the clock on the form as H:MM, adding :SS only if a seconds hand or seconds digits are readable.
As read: 9:10
